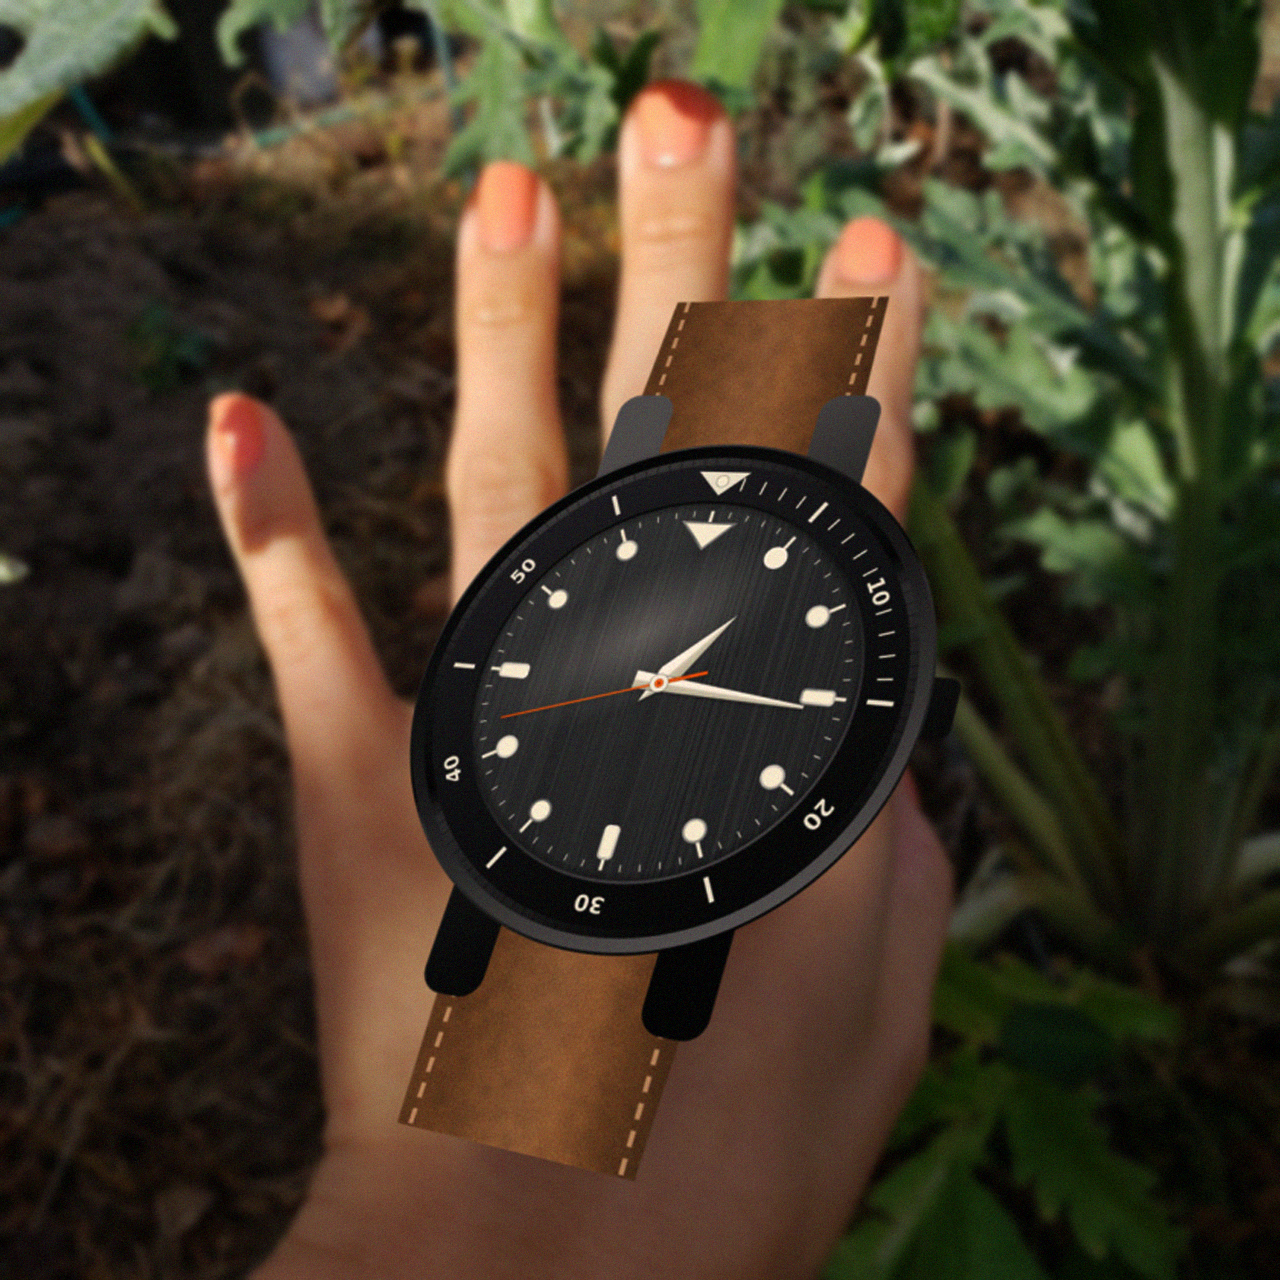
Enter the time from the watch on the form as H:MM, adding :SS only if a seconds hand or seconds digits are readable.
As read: 1:15:42
